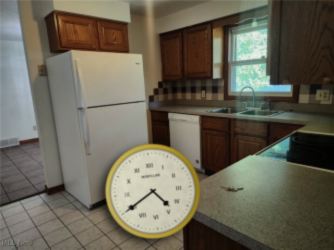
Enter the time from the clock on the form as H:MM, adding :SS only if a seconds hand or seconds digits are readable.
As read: 4:40
